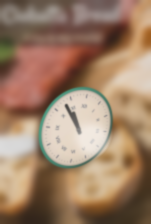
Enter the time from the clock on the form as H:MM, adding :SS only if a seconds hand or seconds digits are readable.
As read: 10:53
